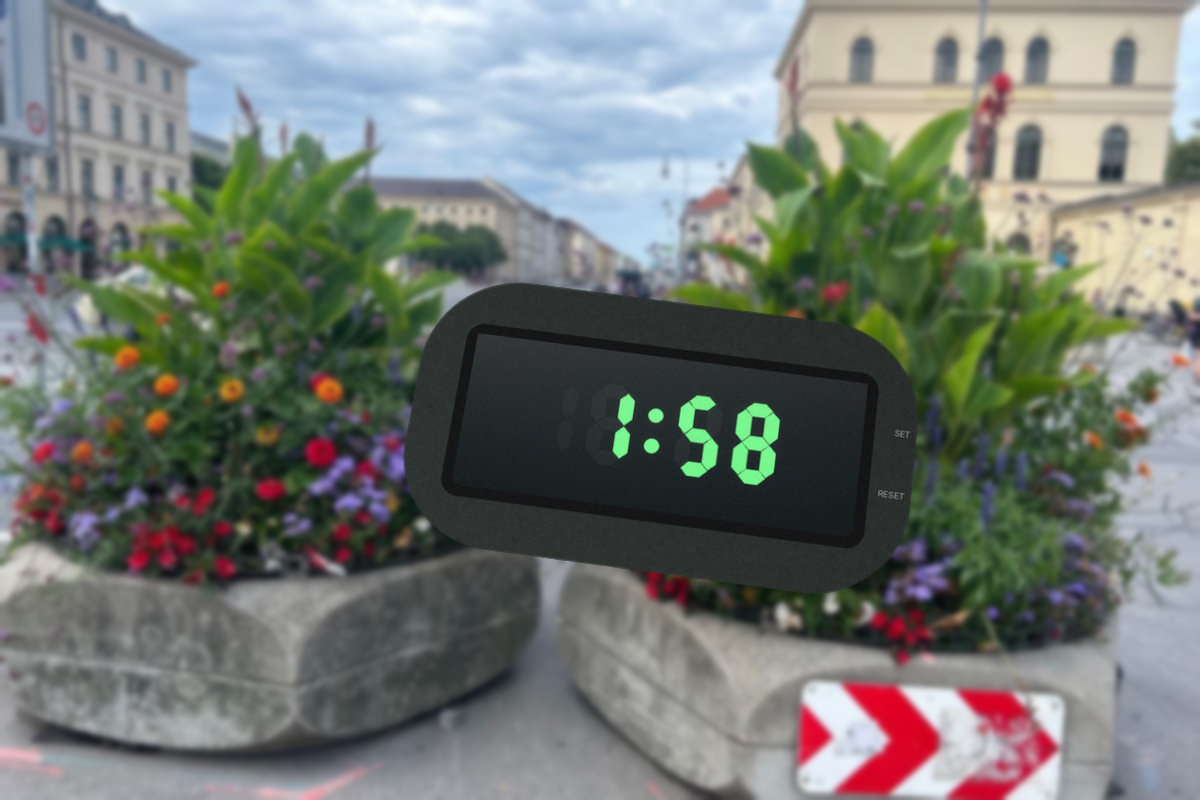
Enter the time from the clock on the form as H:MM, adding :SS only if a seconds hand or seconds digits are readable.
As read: 1:58
